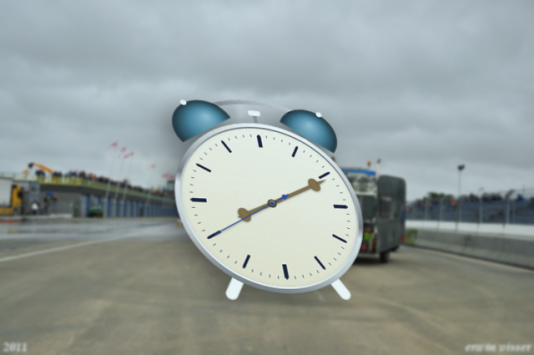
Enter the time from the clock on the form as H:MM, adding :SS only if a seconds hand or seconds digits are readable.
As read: 8:10:40
